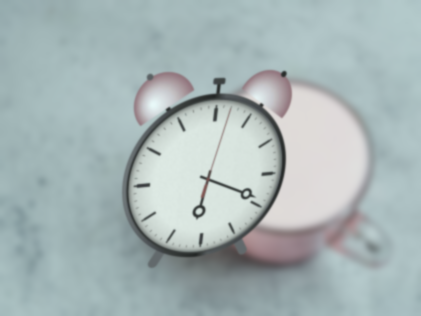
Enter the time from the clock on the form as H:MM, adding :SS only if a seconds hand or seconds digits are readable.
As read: 6:19:02
